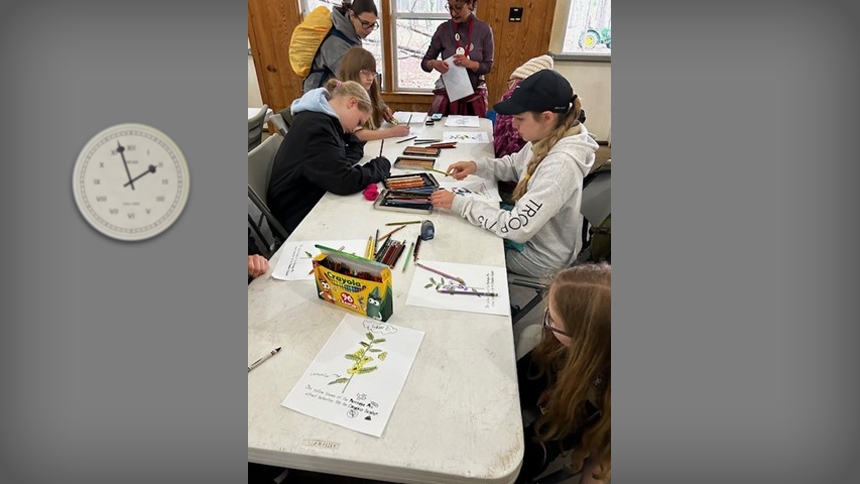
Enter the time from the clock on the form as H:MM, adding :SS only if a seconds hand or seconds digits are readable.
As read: 1:57
